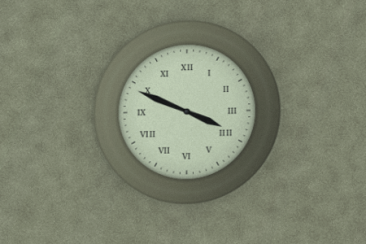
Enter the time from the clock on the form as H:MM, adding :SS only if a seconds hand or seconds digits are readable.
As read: 3:49
